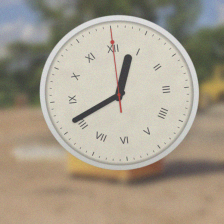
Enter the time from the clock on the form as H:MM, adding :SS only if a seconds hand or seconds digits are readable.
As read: 12:41:00
